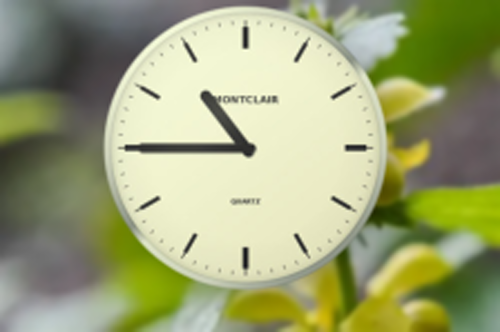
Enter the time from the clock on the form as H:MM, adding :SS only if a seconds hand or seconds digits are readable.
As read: 10:45
